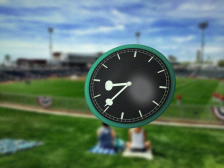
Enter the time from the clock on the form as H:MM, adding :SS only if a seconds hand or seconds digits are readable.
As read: 8:36
